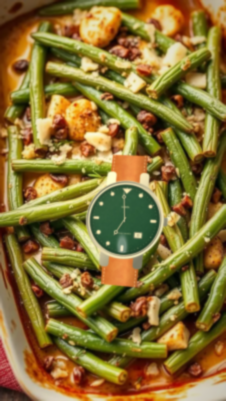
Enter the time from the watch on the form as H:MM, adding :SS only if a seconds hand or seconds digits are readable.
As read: 6:59
